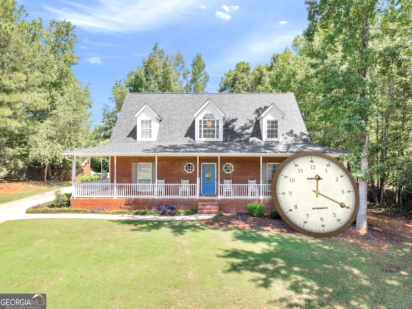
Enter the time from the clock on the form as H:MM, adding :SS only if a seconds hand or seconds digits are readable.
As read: 12:20
